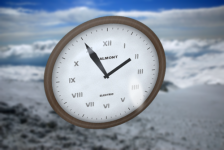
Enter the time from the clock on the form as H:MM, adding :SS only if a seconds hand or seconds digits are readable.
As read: 1:55
